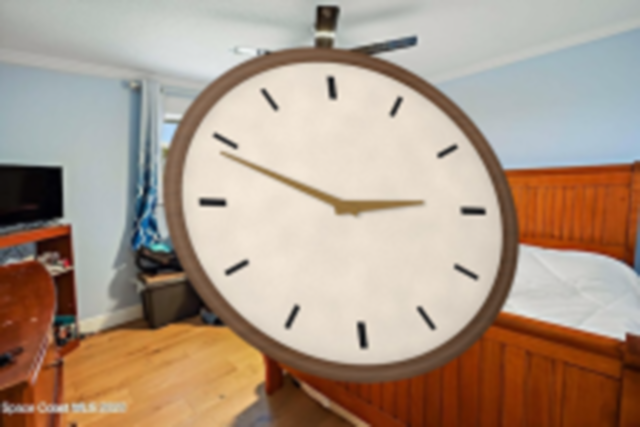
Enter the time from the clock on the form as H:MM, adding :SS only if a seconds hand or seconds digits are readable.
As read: 2:49
